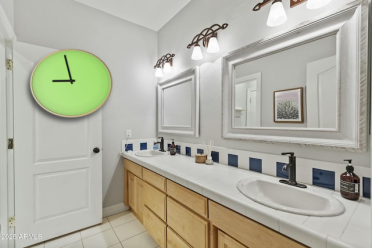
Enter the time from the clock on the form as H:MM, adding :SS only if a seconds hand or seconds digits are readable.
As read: 8:58
